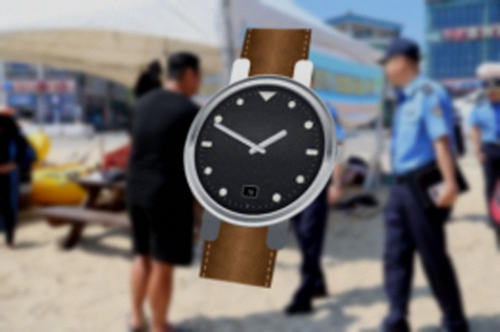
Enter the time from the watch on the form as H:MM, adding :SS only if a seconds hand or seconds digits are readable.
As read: 1:49
